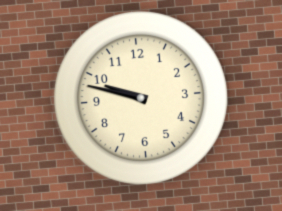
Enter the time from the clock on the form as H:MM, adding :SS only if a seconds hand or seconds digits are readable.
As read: 9:48
